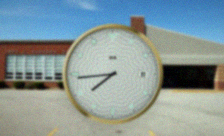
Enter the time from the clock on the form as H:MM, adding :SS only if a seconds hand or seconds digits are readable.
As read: 7:44
